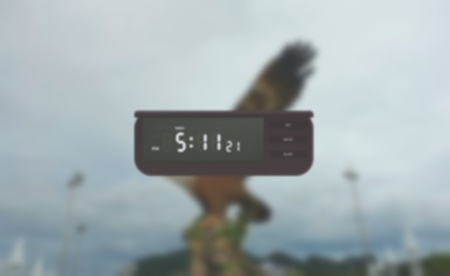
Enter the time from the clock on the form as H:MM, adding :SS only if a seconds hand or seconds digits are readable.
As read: 5:11:21
